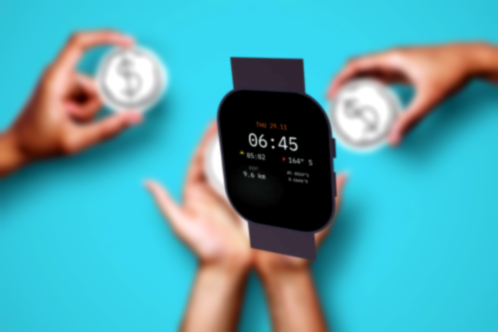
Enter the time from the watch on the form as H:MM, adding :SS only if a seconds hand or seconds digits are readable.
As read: 6:45
